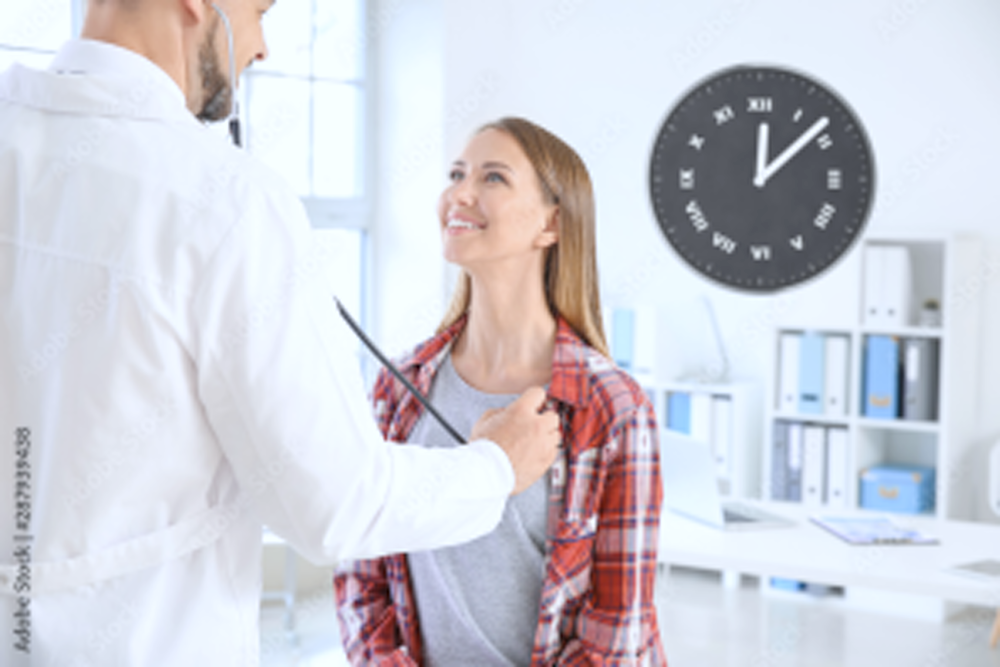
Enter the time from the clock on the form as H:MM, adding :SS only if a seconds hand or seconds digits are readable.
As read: 12:08
